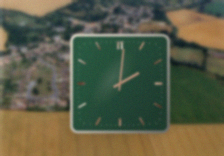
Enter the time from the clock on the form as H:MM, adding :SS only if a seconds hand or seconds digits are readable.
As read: 2:01
